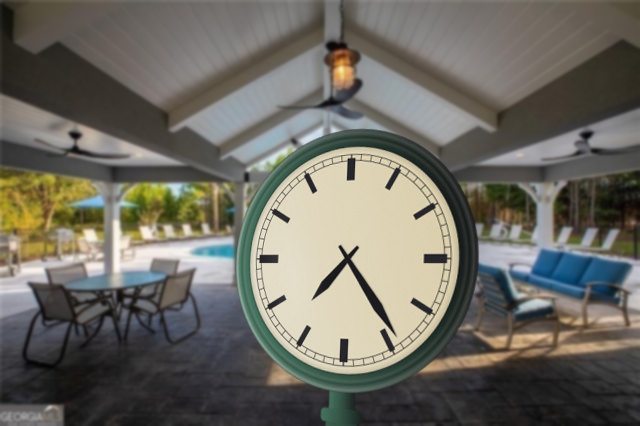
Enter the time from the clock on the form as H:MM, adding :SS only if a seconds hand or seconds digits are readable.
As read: 7:24
